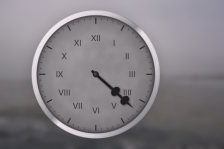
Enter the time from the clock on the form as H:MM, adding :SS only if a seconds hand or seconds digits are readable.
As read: 4:22
